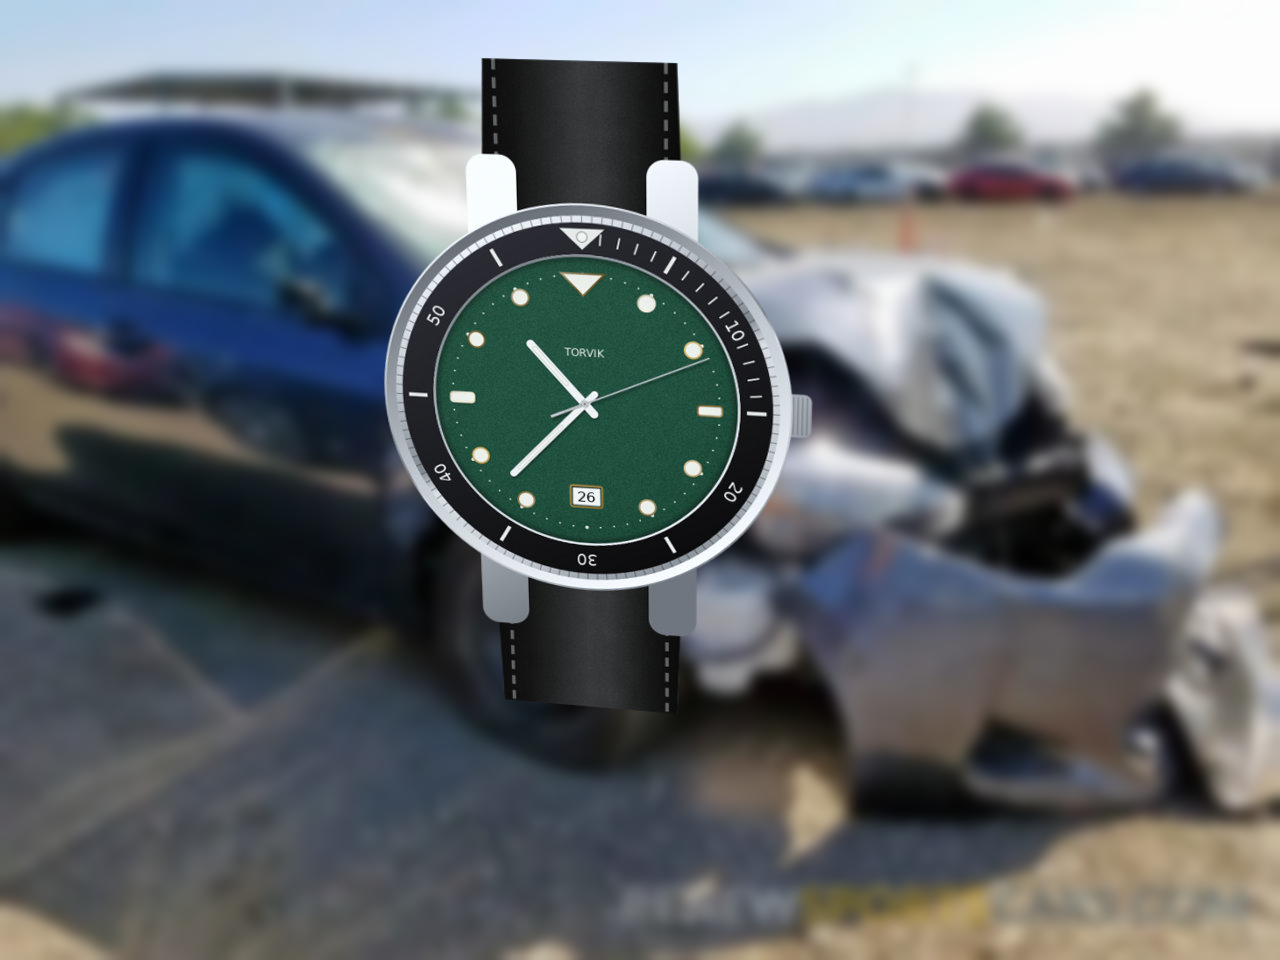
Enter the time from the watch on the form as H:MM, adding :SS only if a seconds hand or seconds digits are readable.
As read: 10:37:11
